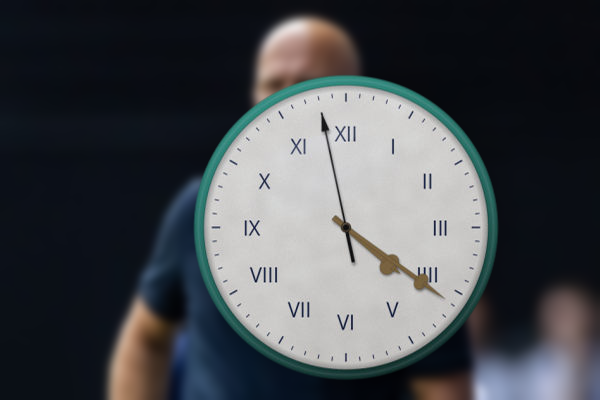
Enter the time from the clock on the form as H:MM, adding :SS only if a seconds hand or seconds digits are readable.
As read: 4:20:58
